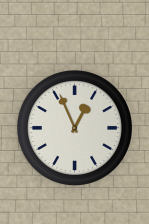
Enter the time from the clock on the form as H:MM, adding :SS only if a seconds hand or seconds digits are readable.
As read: 12:56
